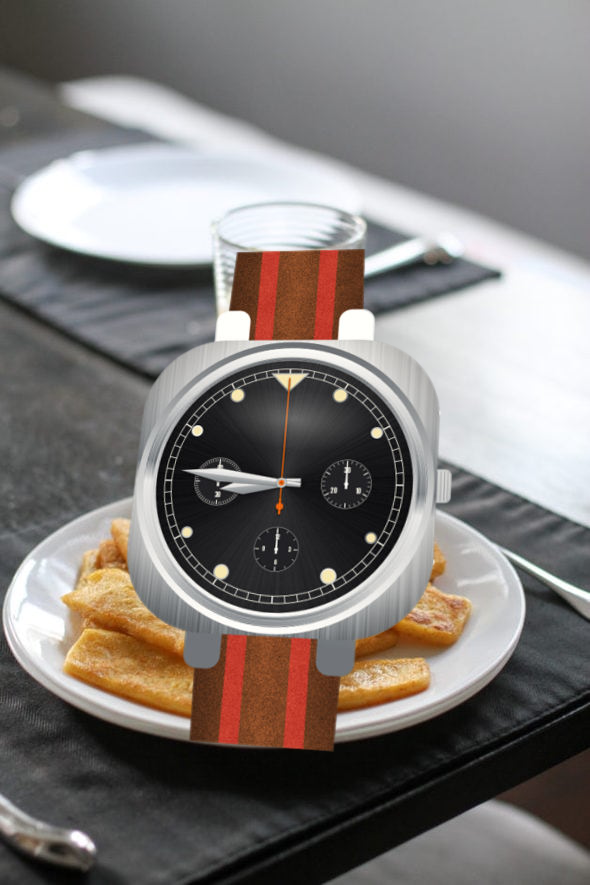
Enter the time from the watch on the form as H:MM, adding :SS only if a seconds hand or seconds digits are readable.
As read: 8:46
